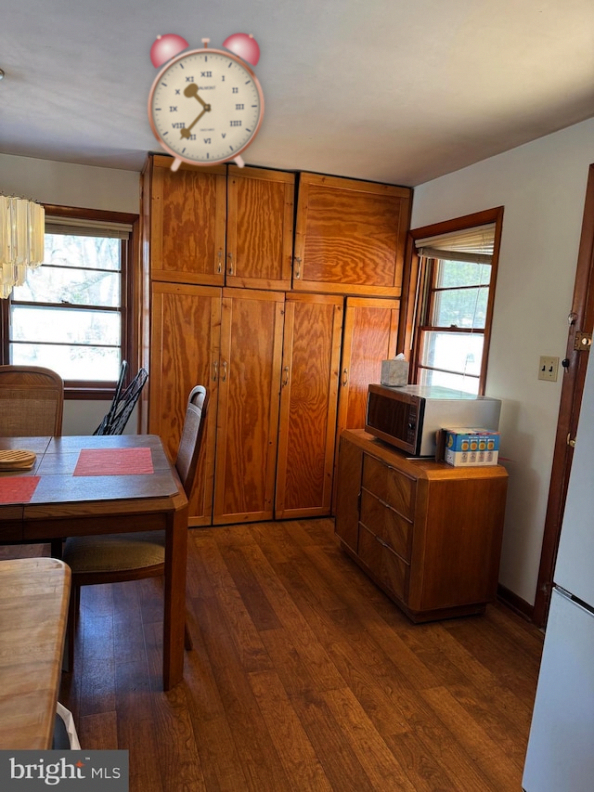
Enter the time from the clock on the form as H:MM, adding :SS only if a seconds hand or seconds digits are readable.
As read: 10:37
